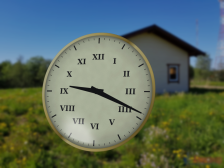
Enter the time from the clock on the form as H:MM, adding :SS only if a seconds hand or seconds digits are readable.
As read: 9:19
